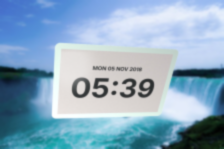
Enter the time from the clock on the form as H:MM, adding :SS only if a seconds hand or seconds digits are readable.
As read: 5:39
